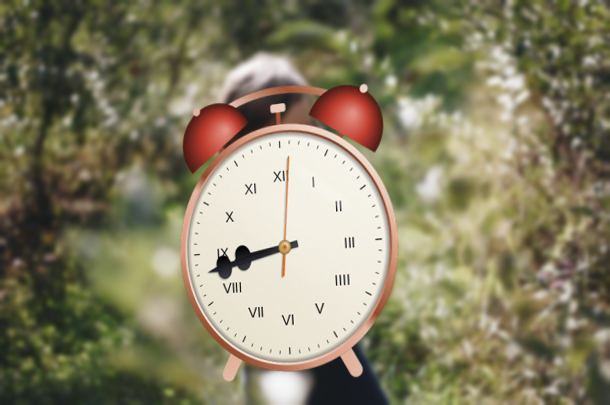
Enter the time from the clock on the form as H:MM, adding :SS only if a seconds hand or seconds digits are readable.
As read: 8:43:01
